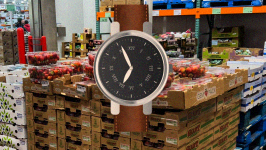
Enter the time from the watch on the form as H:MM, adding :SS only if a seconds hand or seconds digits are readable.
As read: 6:56
